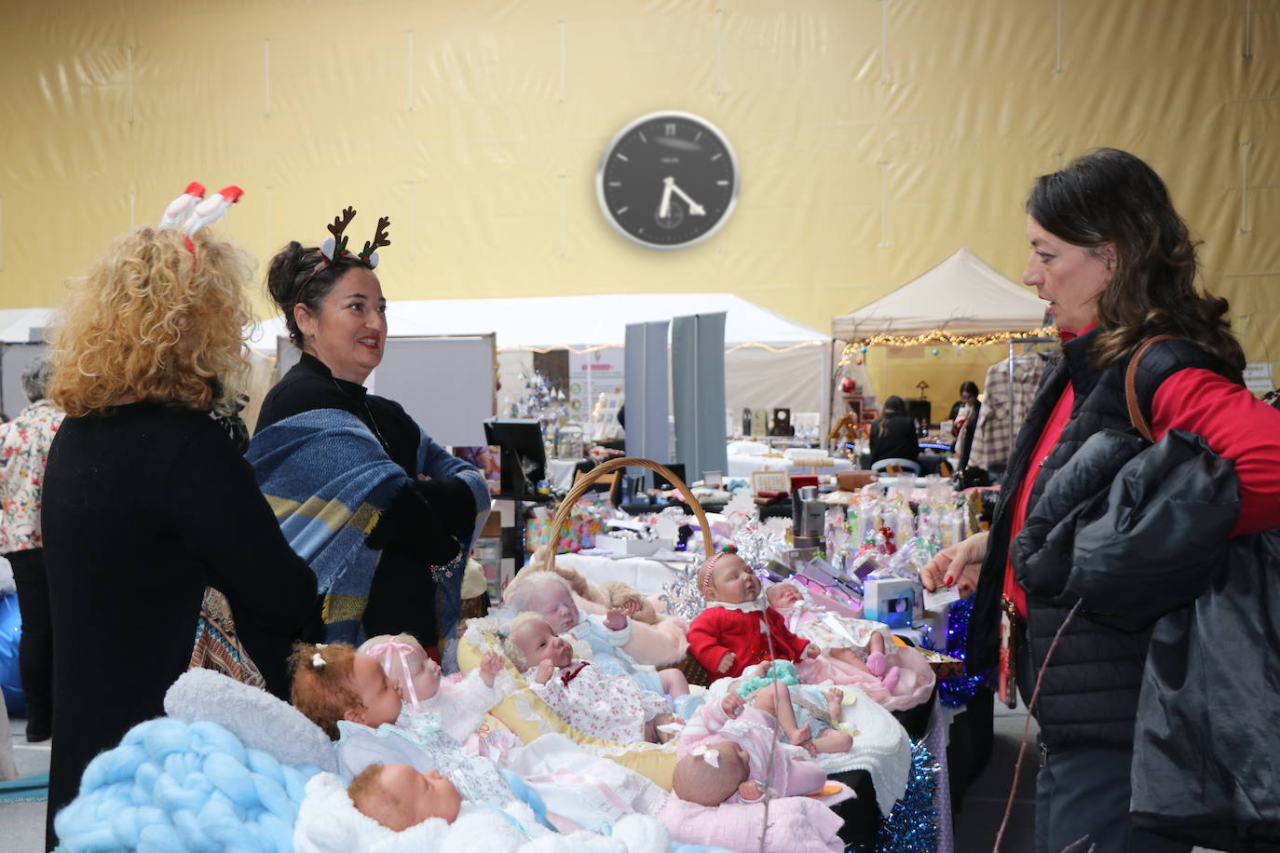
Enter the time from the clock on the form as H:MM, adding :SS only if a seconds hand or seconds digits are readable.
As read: 6:22
